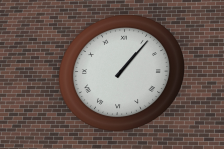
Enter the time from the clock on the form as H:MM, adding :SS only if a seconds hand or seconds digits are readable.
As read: 1:06
